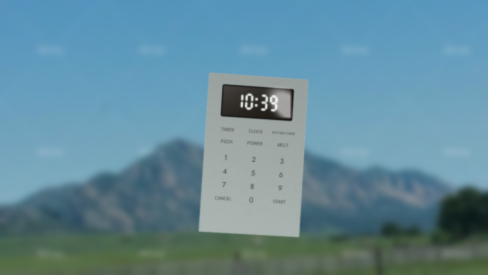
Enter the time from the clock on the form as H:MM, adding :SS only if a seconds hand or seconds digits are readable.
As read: 10:39
